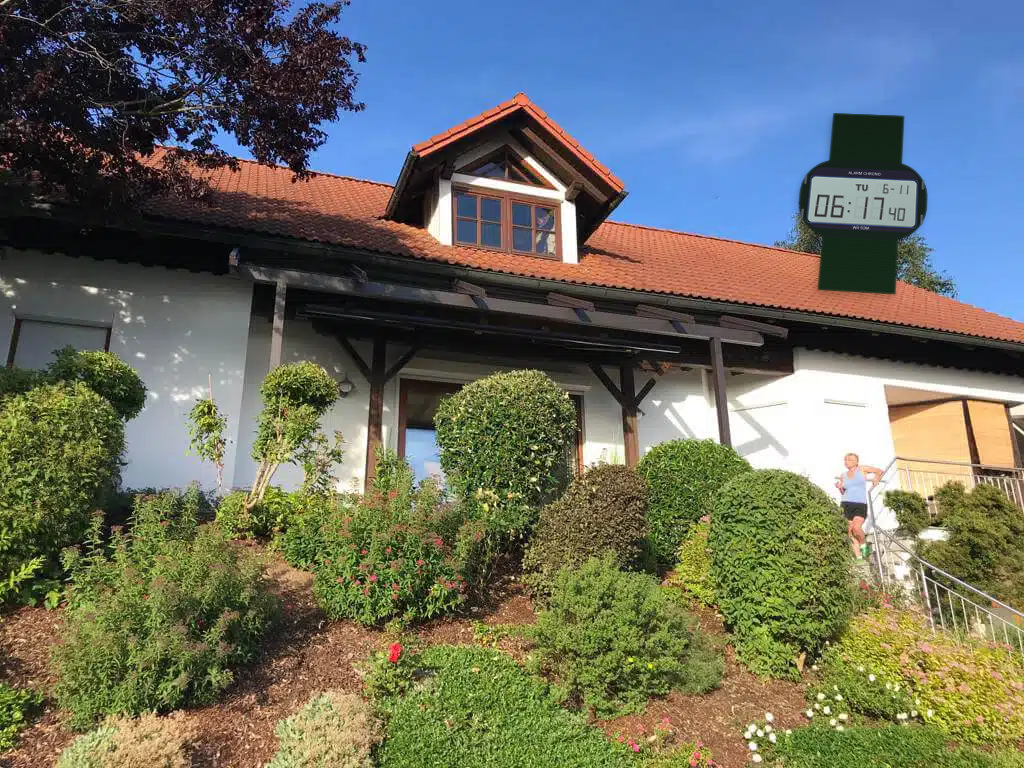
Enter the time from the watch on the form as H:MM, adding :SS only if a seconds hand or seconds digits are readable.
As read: 6:17:40
